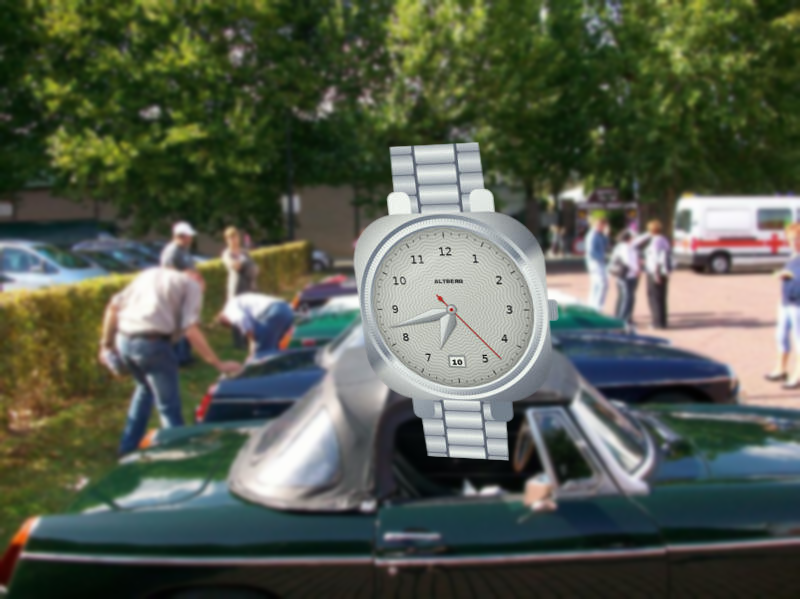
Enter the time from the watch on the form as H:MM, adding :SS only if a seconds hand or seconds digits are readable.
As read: 6:42:23
